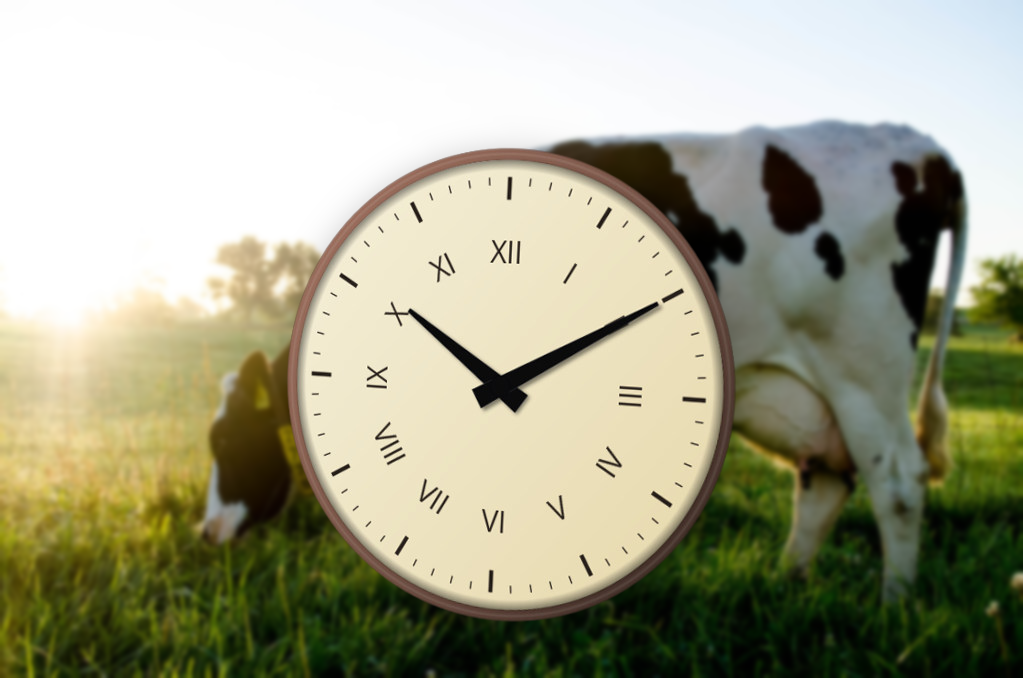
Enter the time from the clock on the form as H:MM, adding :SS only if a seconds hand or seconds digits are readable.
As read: 10:10
